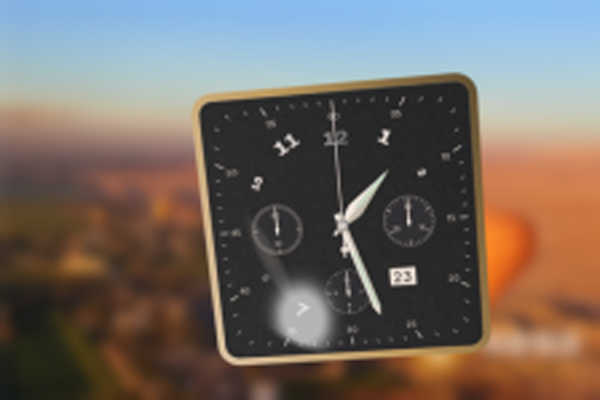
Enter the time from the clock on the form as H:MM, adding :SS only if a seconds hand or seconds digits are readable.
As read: 1:27
